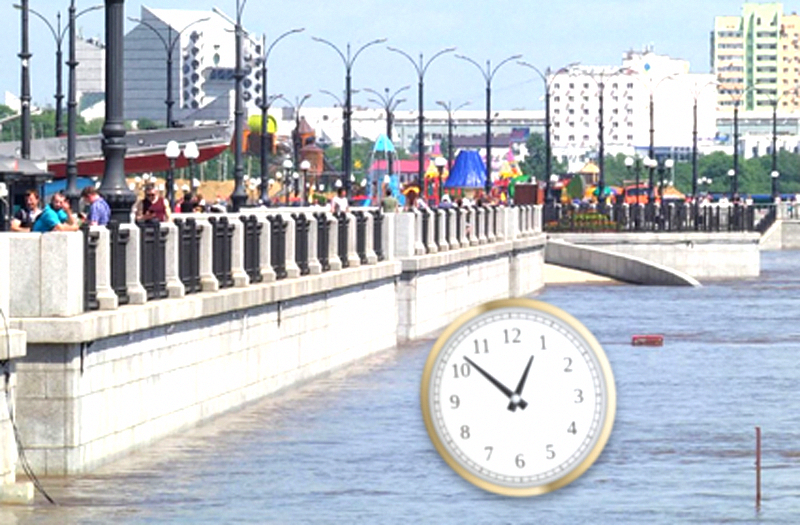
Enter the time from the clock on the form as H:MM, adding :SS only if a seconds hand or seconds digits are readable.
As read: 12:52
